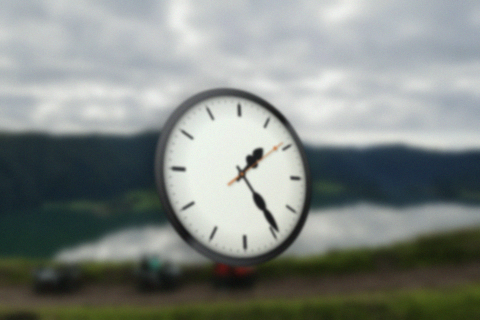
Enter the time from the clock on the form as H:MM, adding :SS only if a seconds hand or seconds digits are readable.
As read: 1:24:09
